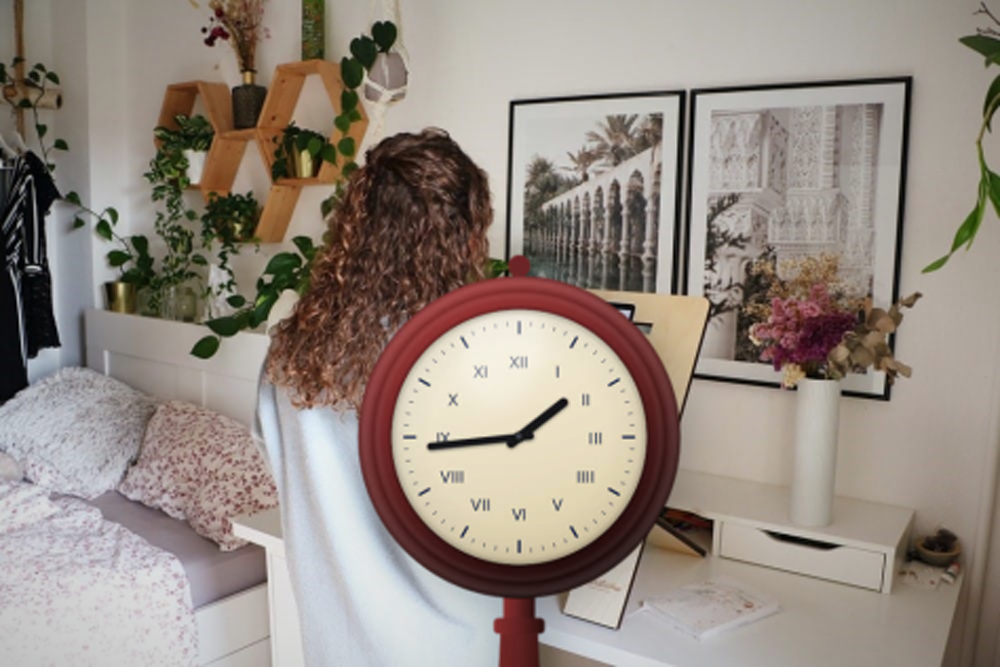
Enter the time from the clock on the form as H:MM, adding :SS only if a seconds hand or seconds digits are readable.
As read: 1:44
